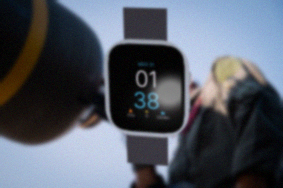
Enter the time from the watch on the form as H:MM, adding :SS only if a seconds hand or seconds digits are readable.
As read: 1:38
